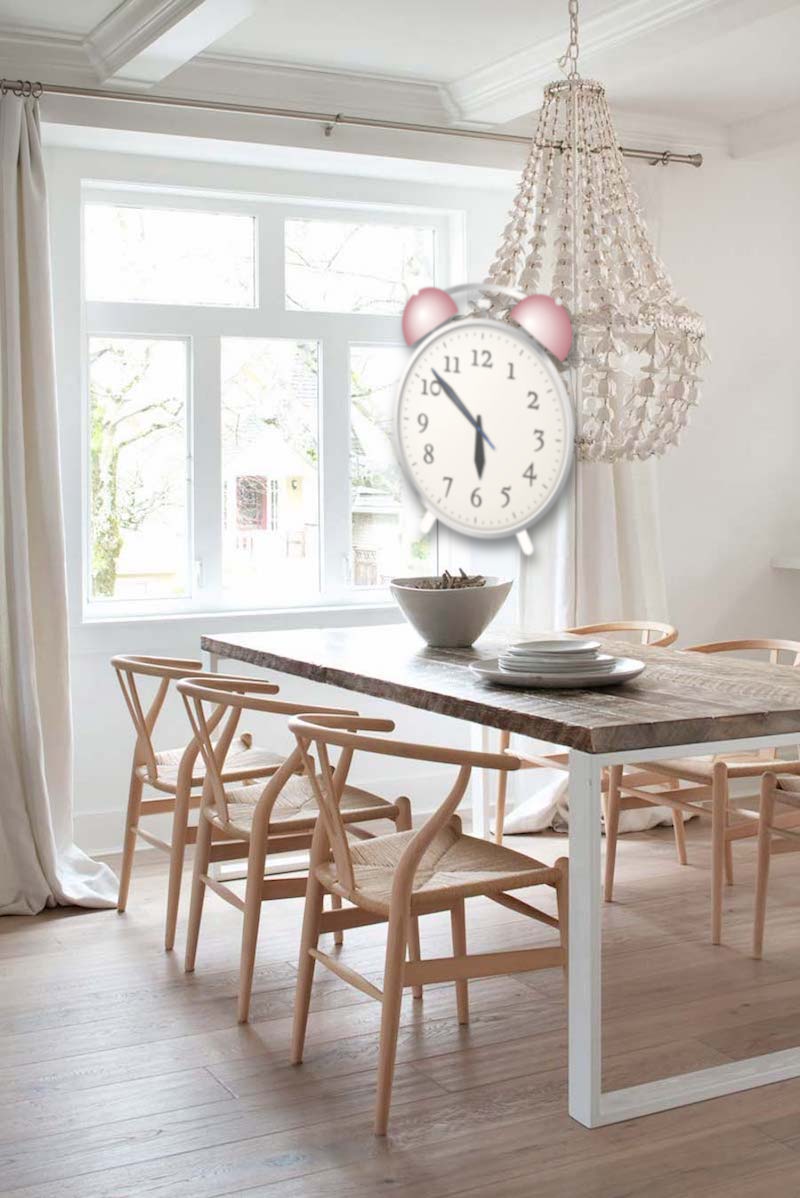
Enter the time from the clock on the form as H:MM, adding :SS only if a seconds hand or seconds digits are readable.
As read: 5:51:52
